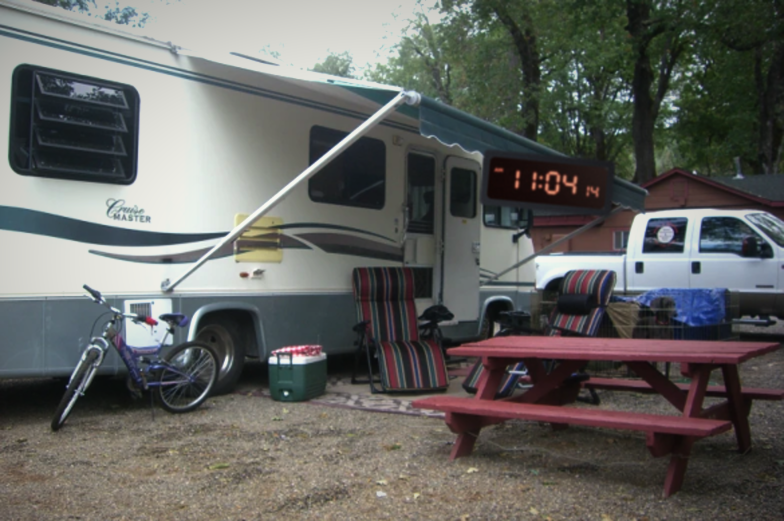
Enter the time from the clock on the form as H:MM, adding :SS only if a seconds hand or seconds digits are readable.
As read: 11:04:14
